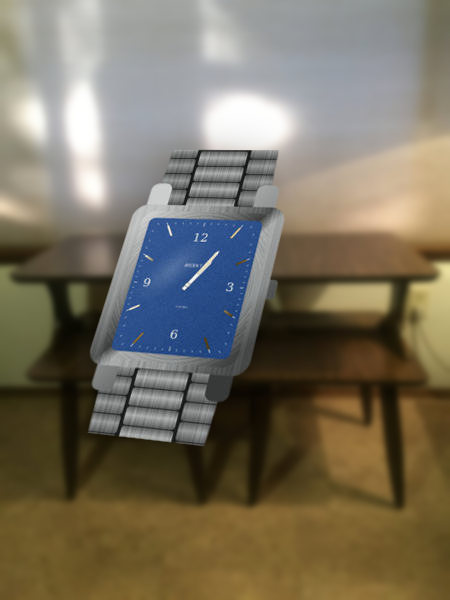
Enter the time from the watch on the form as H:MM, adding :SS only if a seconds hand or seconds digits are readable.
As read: 1:05
